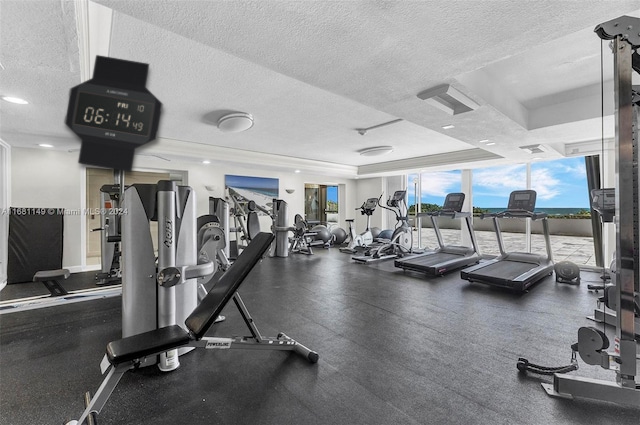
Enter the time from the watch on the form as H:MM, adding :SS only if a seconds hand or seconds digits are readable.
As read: 6:14
